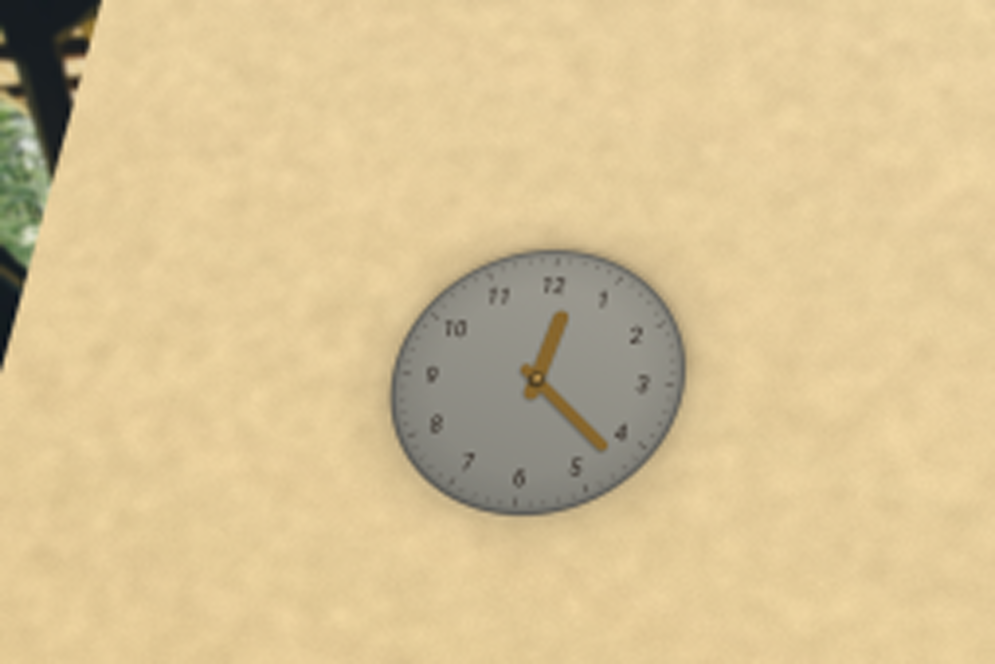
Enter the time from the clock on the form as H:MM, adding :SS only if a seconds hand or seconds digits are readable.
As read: 12:22
